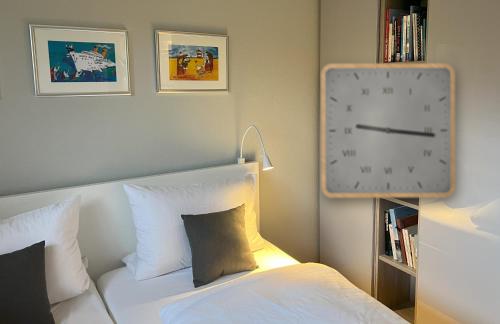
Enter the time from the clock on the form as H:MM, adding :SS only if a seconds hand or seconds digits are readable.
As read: 9:16
